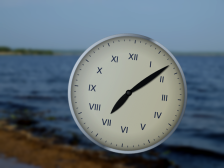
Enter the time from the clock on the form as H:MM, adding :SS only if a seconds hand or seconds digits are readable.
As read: 7:08
